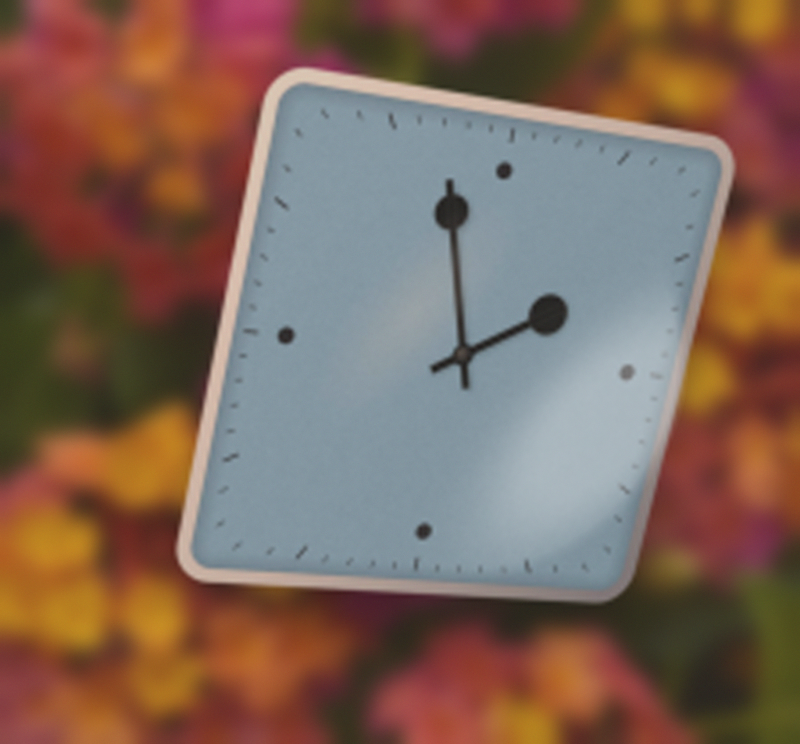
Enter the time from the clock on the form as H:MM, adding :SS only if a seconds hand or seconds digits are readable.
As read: 1:57
